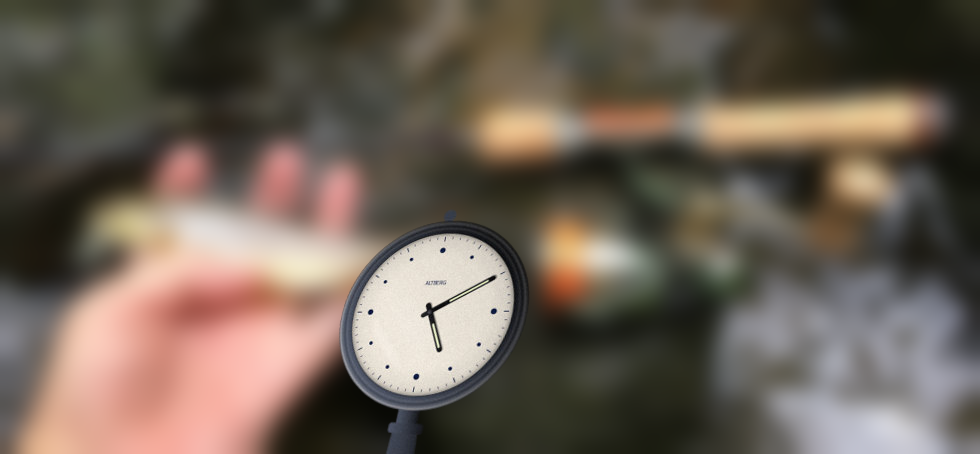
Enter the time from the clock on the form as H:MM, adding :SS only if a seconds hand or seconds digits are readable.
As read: 5:10
